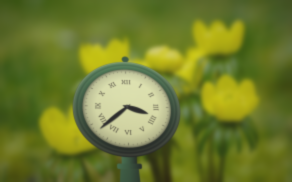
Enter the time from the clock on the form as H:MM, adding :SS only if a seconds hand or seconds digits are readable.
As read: 3:38
